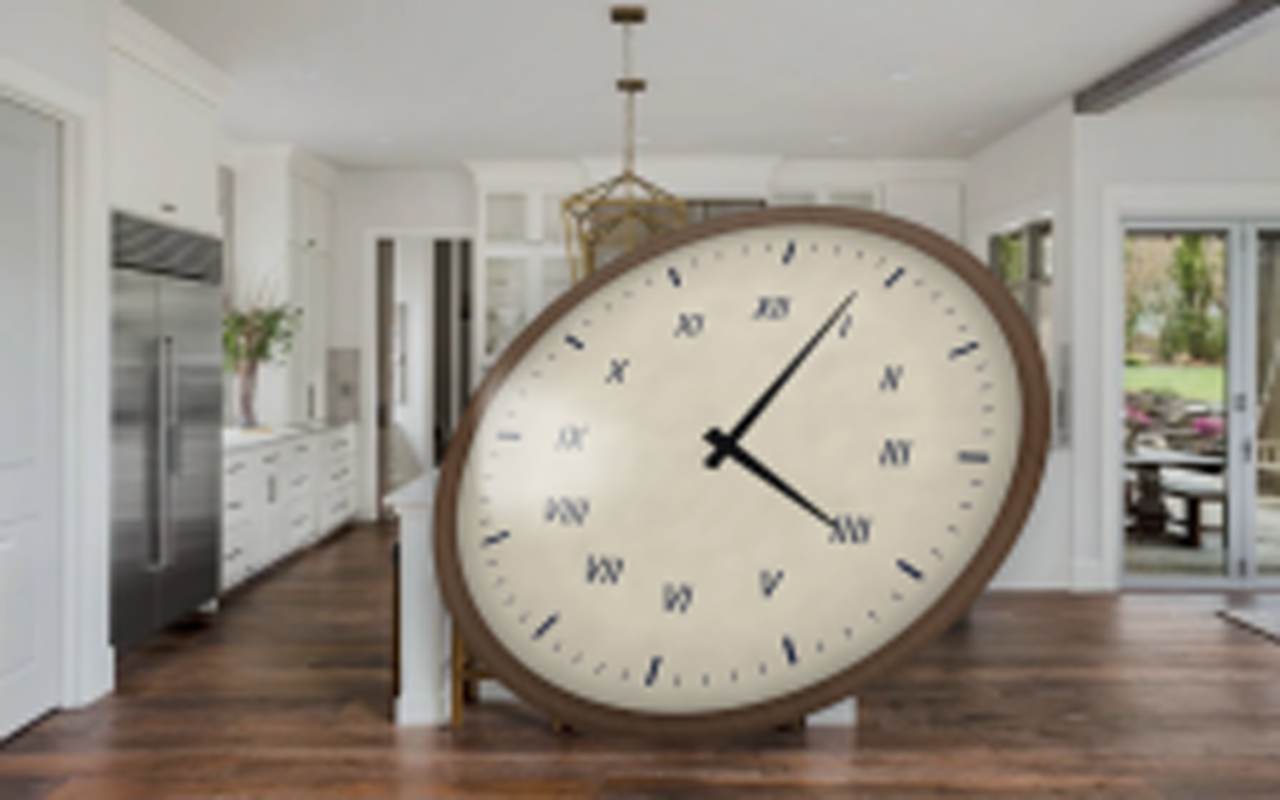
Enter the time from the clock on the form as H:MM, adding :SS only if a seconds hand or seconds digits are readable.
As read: 4:04
